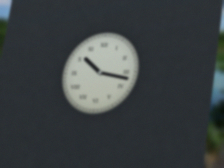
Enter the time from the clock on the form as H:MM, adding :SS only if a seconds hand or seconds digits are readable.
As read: 10:17
